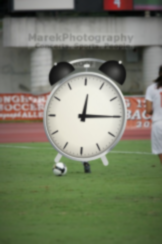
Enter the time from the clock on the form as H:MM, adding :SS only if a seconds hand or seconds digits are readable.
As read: 12:15
